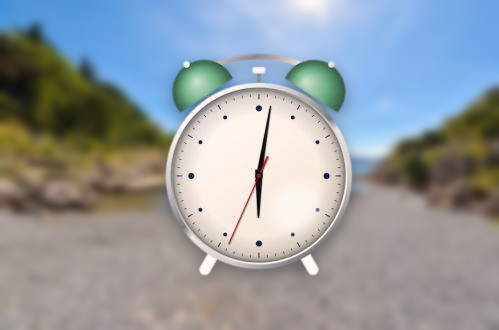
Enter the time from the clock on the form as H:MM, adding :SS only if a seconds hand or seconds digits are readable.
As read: 6:01:34
